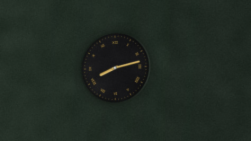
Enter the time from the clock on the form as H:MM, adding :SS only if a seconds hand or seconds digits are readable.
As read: 8:13
